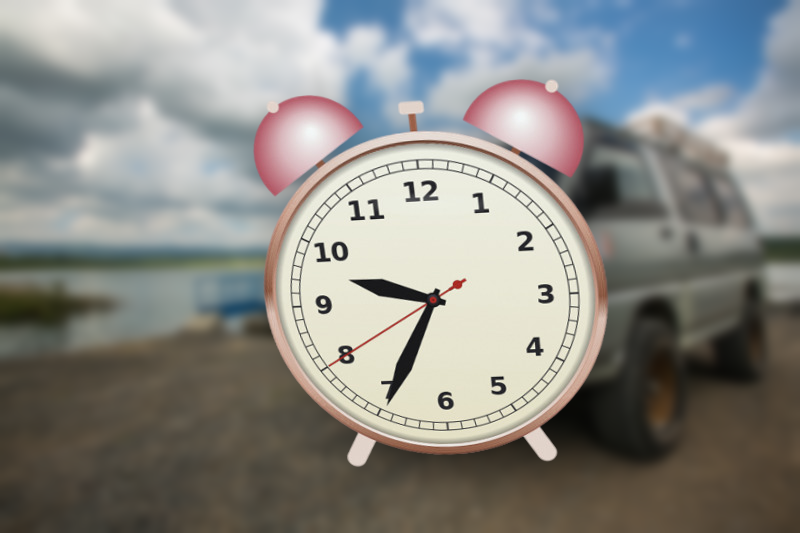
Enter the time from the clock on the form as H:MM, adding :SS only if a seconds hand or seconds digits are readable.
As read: 9:34:40
